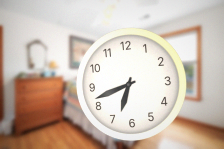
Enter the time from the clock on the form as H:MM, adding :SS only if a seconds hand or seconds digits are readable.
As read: 6:42
